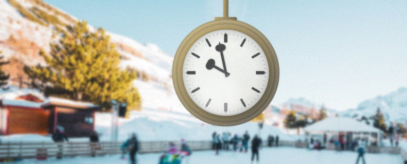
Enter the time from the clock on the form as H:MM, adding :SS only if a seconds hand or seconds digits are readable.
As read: 9:58
